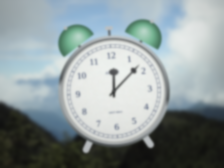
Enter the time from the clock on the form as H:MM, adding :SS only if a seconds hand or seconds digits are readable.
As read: 12:08
